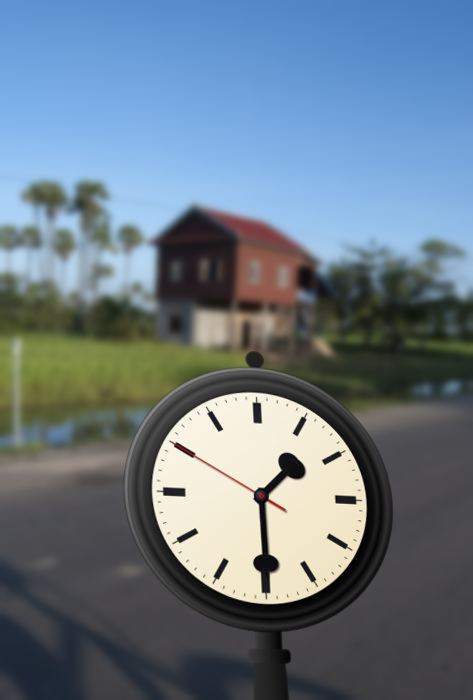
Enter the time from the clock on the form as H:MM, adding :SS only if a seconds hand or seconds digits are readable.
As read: 1:29:50
